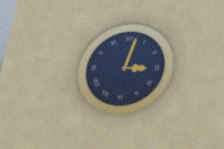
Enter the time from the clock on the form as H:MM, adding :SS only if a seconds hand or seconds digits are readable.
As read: 3:02
